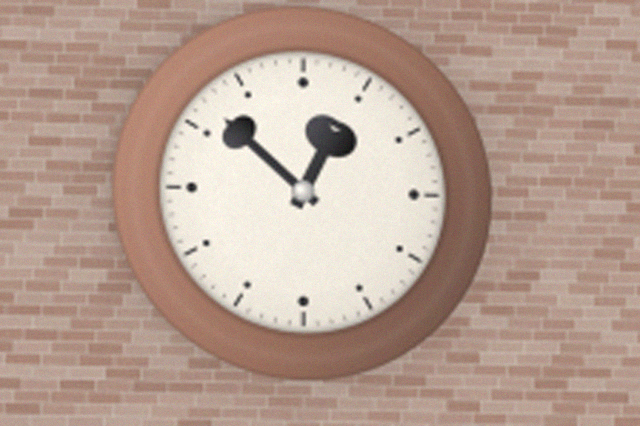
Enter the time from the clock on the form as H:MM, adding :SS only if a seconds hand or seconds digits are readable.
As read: 12:52
